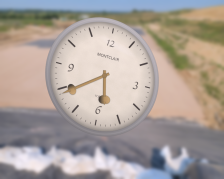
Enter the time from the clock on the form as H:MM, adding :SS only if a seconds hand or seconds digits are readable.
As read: 5:39
